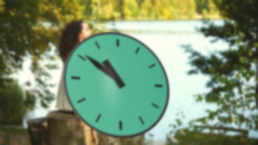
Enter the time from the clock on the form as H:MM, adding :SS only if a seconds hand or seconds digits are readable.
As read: 10:51
